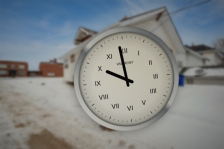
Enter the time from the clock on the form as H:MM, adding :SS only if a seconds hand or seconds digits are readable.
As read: 9:59
